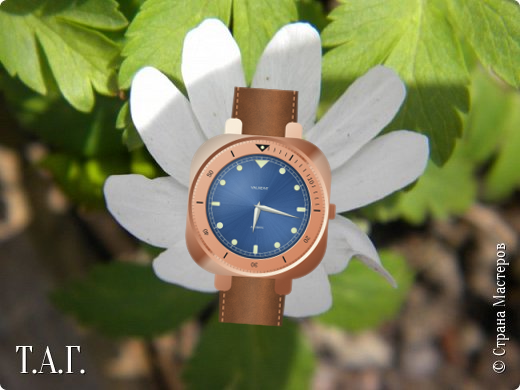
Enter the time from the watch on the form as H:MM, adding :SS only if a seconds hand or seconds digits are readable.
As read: 6:17
